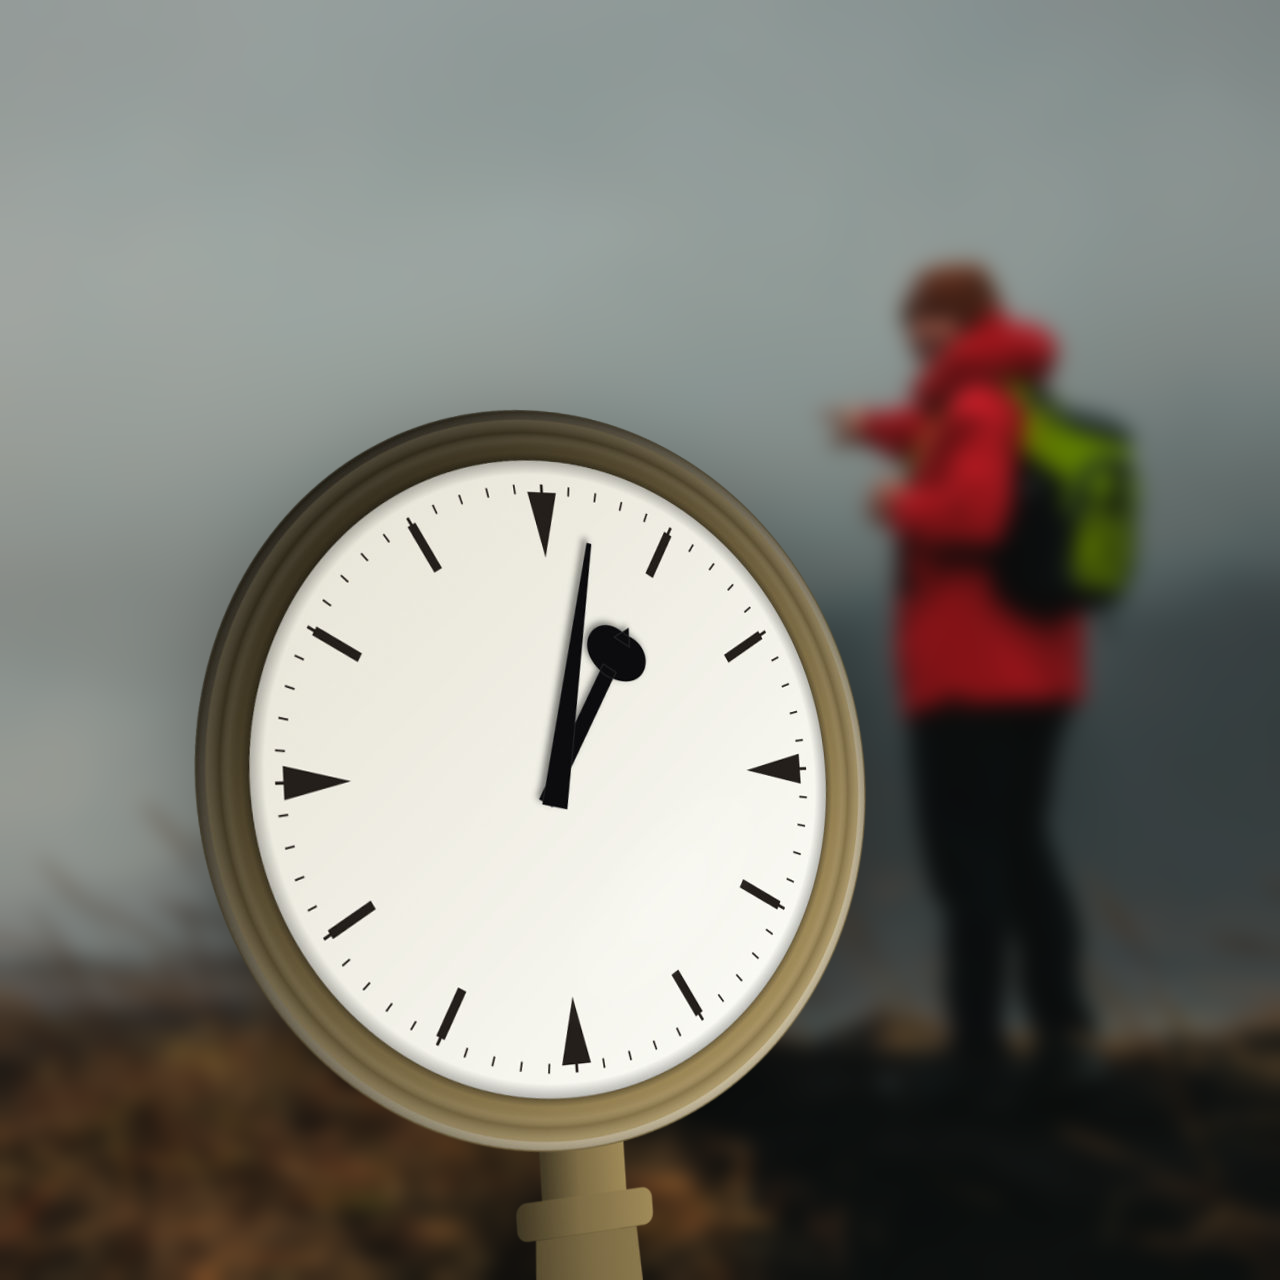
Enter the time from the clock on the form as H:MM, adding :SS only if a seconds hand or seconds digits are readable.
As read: 1:02
